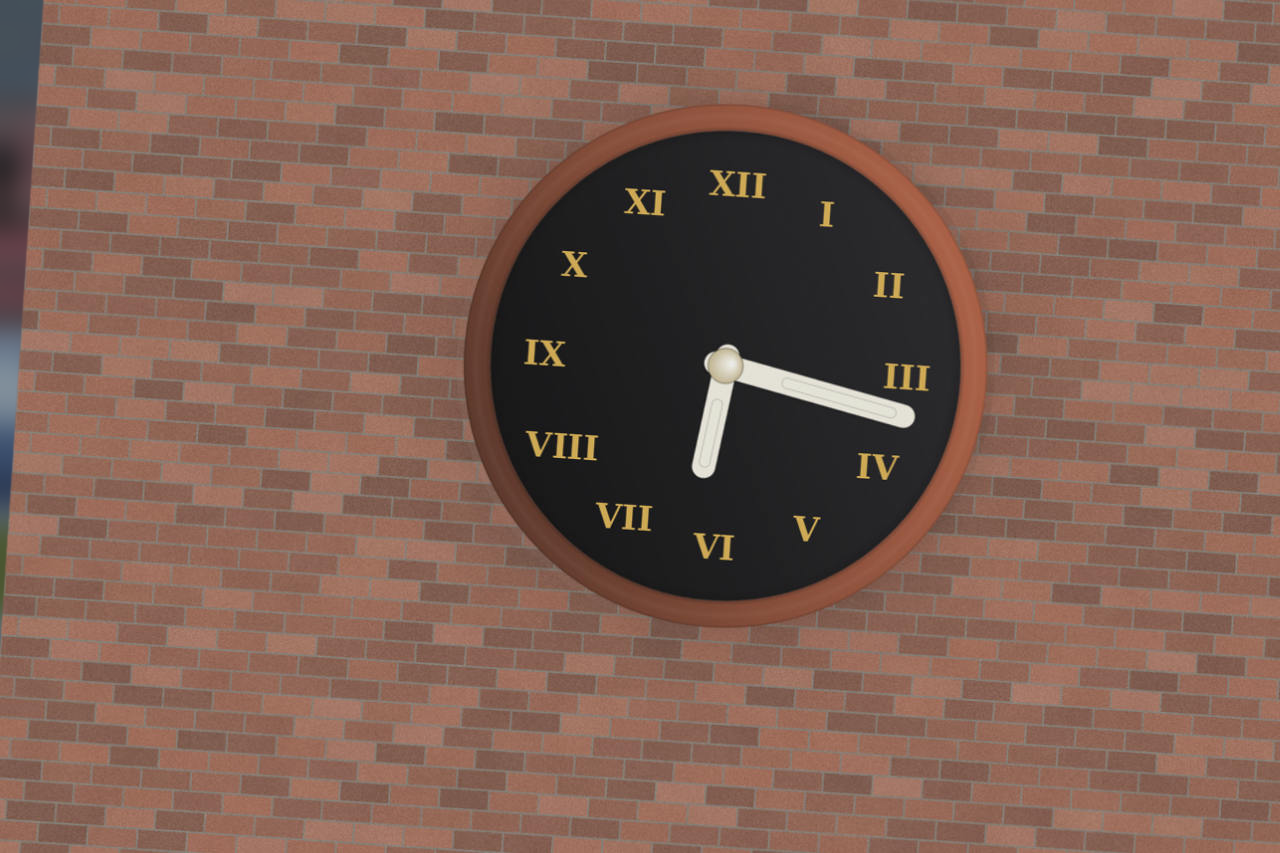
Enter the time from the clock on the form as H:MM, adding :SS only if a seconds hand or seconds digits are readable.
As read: 6:17
